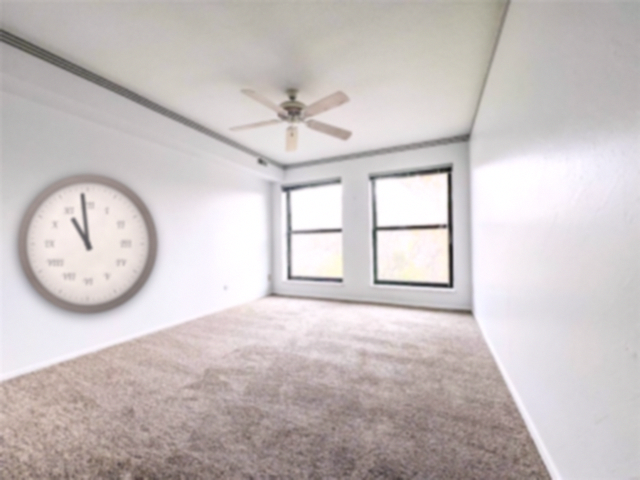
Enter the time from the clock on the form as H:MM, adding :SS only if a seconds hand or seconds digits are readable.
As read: 10:59
